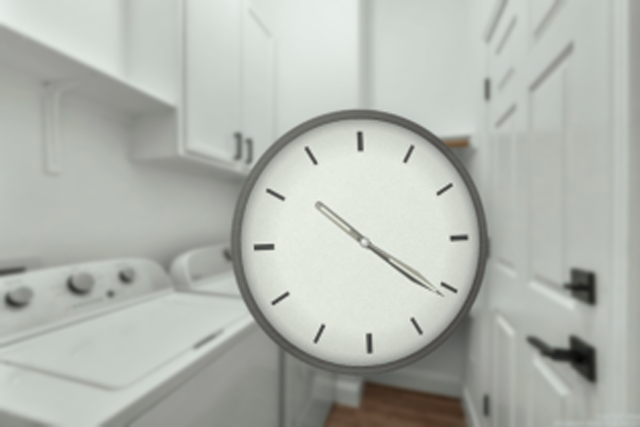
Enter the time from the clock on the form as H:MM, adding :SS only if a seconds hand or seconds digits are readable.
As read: 10:21
